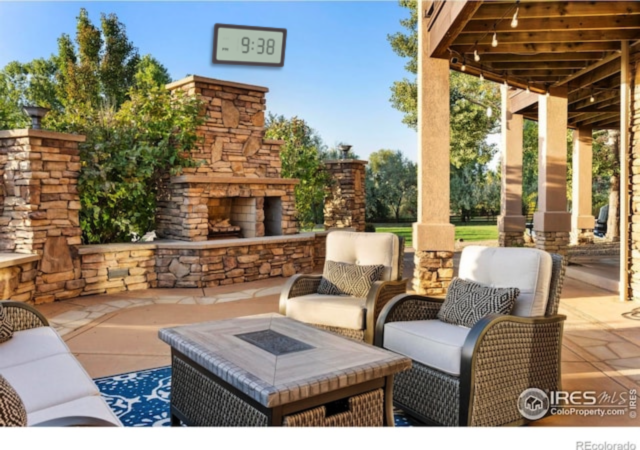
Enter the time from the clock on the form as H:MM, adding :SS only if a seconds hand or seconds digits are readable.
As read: 9:38
